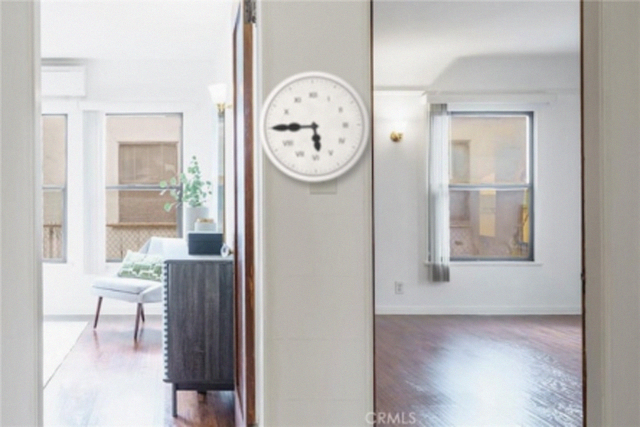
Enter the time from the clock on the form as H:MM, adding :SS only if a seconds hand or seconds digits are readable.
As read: 5:45
